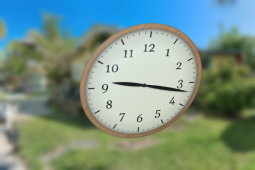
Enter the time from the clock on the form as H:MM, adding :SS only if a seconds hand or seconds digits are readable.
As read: 9:17
